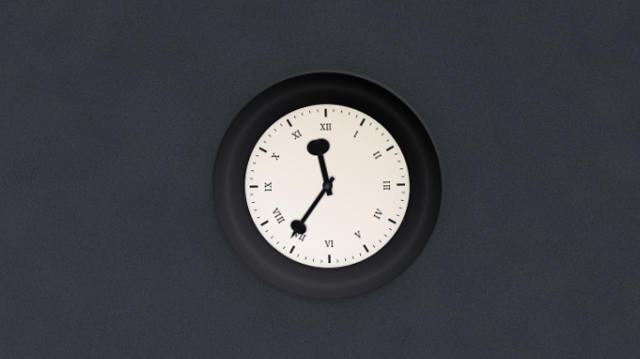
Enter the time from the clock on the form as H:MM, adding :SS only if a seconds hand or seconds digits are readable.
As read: 11:36
